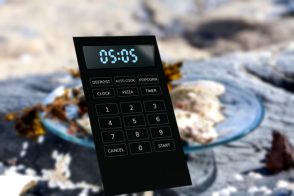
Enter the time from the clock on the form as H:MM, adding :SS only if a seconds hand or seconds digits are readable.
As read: 5:05
